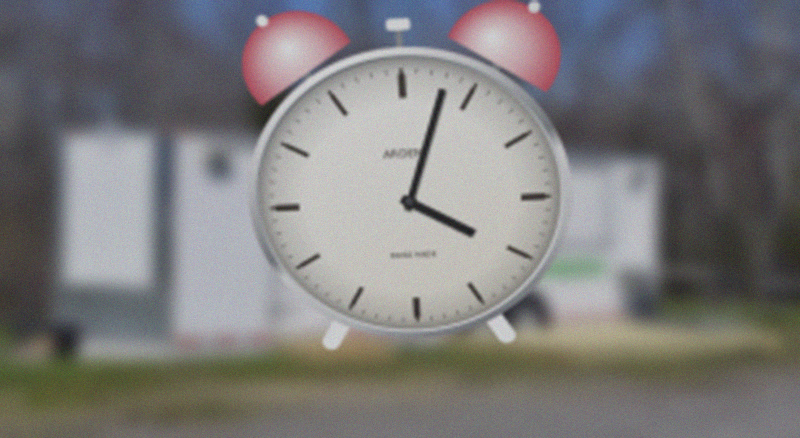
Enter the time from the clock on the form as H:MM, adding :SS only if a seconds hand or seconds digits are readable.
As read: 4:03
